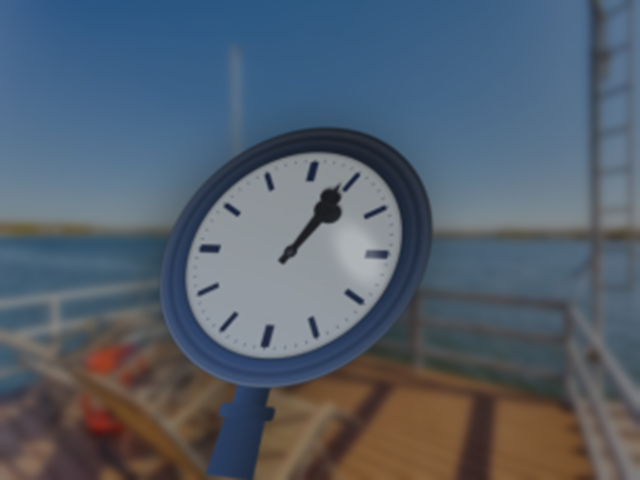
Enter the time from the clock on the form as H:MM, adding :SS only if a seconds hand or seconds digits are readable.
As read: 1:04
